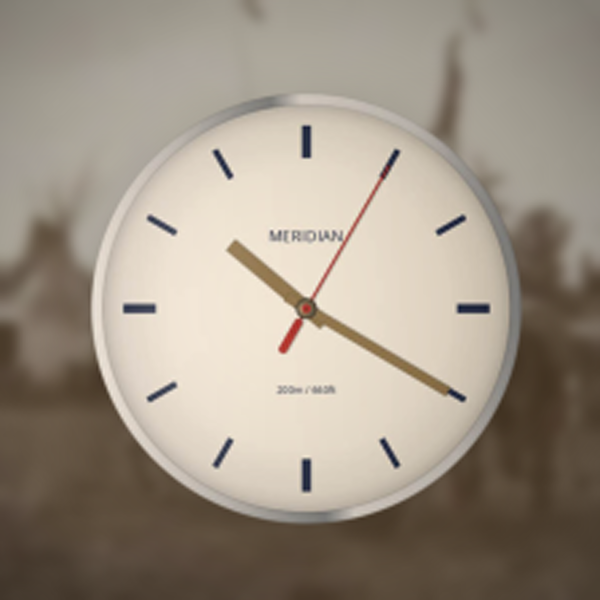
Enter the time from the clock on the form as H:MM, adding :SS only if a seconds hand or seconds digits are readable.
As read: 10:20:05
